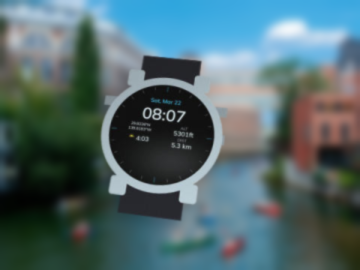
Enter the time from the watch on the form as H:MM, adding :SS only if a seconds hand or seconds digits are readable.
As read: 8:07
